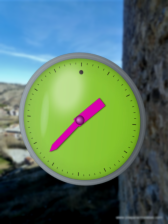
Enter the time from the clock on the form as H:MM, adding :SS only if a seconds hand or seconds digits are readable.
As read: 1:37
